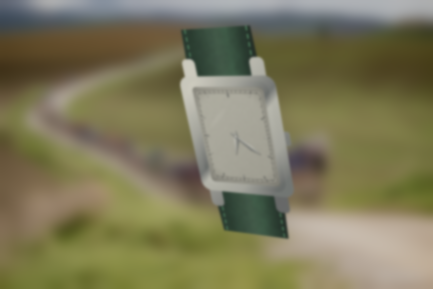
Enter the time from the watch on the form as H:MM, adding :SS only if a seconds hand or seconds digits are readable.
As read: 6:21
